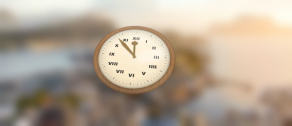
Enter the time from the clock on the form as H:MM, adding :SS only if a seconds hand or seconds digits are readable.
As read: 11:53
